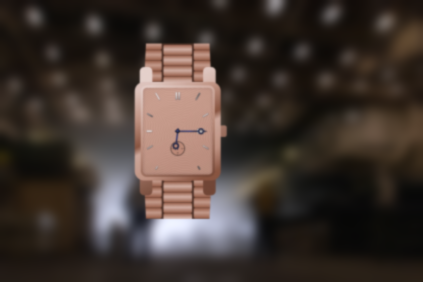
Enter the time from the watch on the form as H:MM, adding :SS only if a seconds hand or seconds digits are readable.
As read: 6:15
